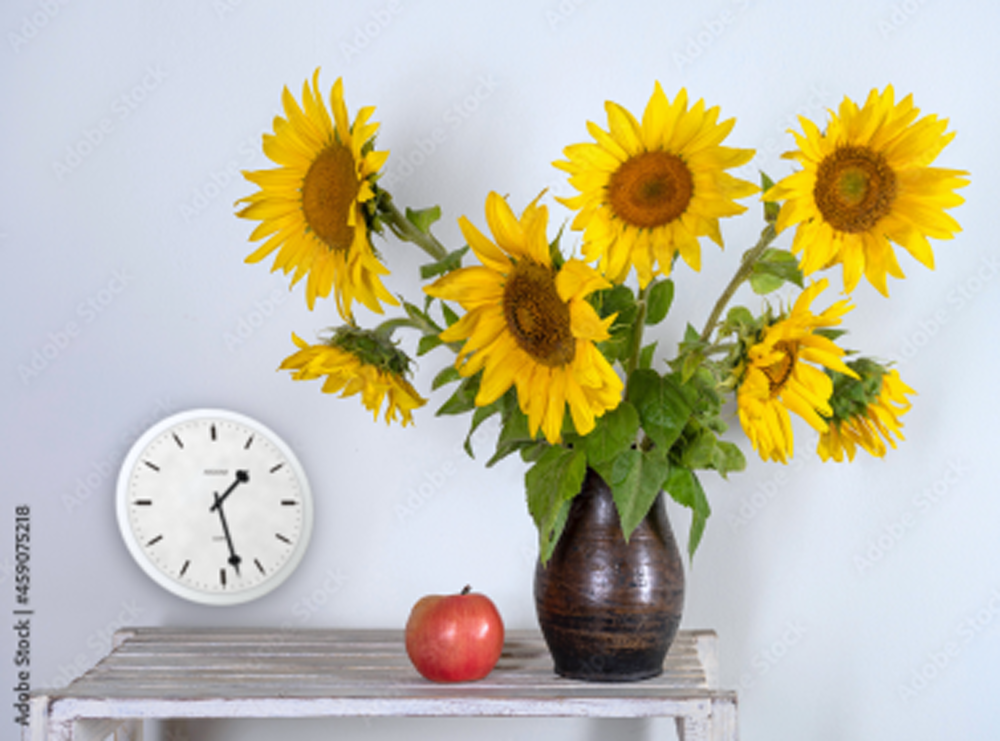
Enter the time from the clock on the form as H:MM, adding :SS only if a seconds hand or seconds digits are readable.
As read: 1:28
